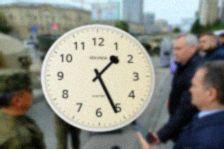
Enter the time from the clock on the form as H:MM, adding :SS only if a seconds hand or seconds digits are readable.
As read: 1:26
